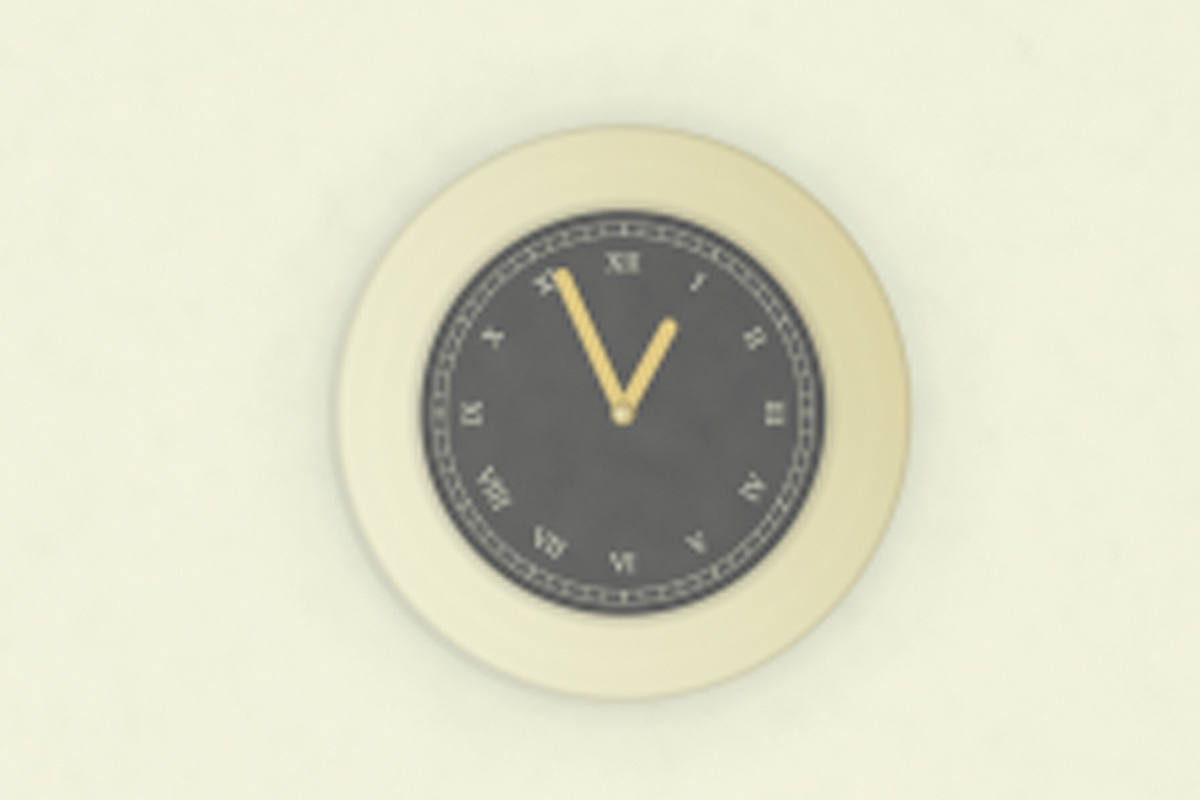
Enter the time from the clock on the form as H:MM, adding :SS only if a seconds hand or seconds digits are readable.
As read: 12:56
